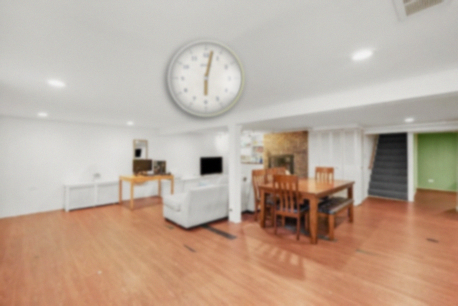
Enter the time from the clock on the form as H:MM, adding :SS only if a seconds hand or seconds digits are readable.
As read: 6:02
